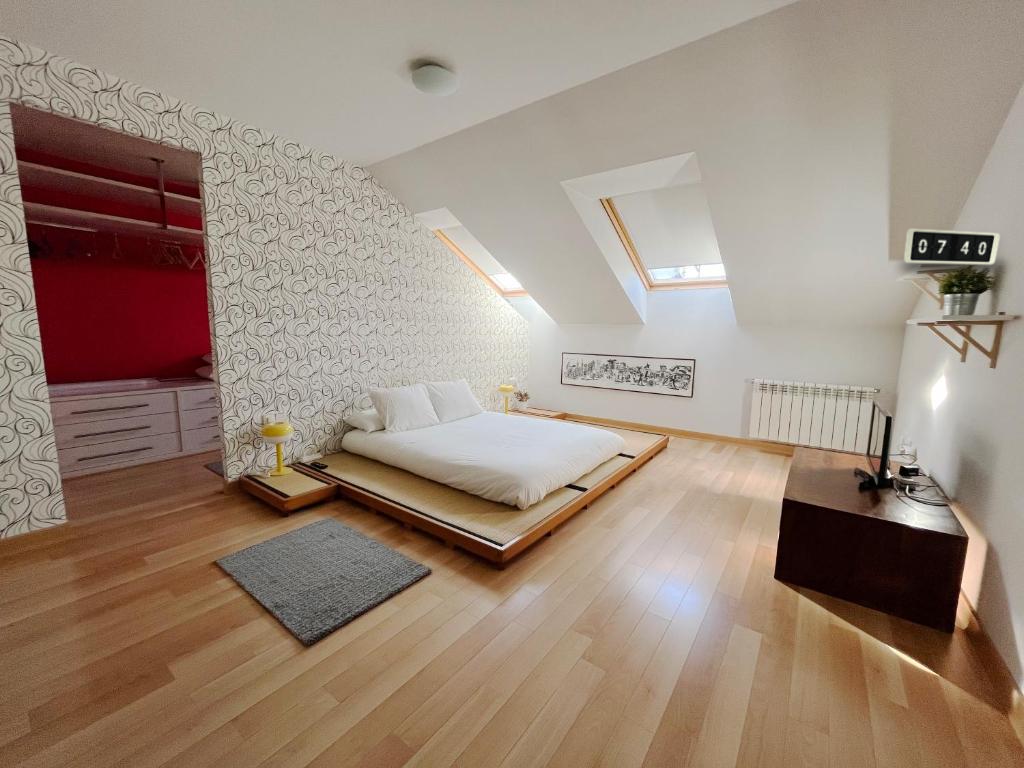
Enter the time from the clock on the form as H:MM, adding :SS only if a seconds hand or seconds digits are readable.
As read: 7:40
